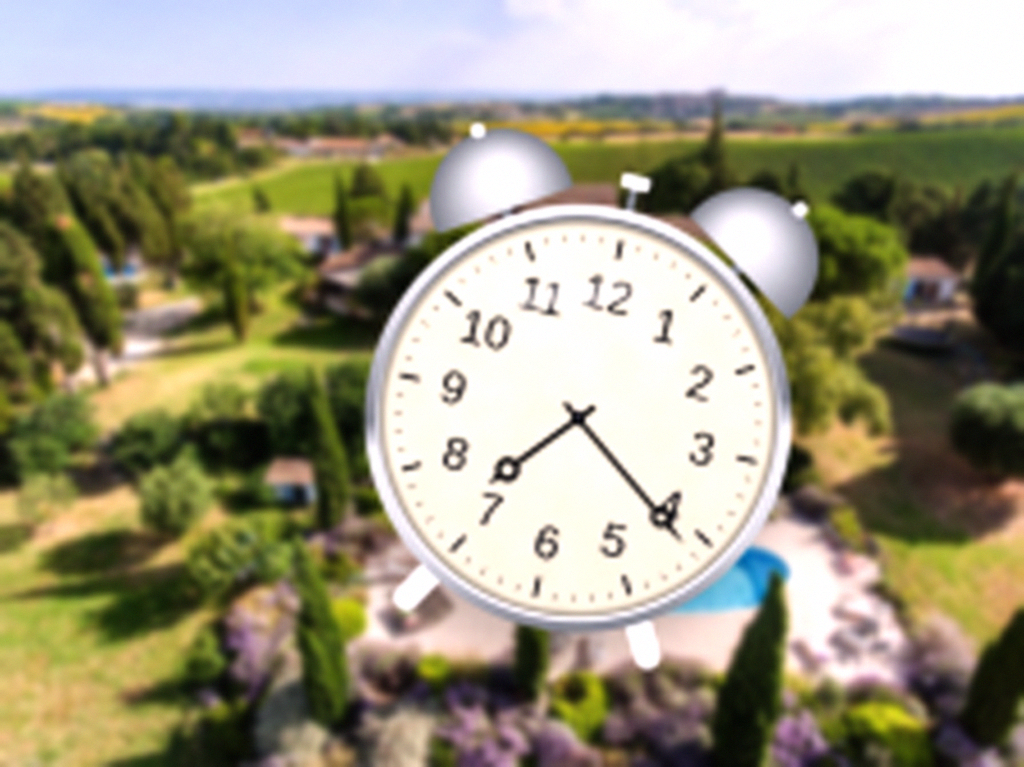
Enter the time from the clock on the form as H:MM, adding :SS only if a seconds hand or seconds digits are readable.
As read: 7:21
